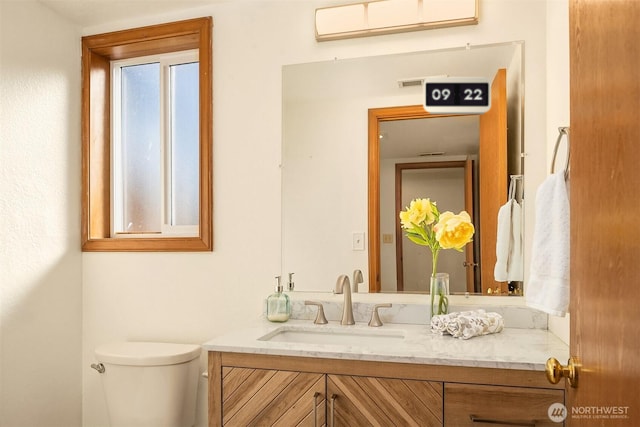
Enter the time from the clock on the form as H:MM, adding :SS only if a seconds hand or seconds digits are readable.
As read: 9:22
